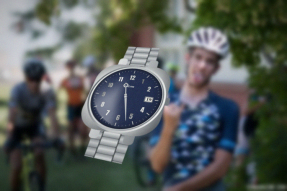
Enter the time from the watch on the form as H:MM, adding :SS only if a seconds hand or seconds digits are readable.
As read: 11:27
